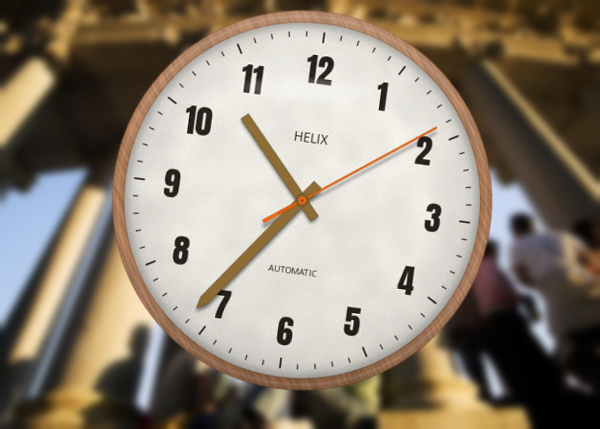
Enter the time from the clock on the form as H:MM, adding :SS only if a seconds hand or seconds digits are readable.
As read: 10:36:09
